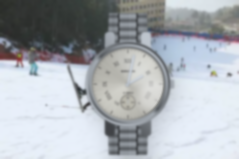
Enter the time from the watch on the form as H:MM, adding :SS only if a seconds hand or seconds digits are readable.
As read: 2:02
